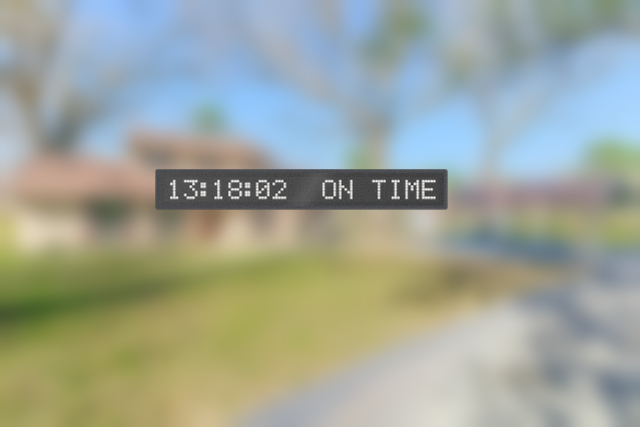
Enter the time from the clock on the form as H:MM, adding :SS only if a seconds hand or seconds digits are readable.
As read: 13:18:02
